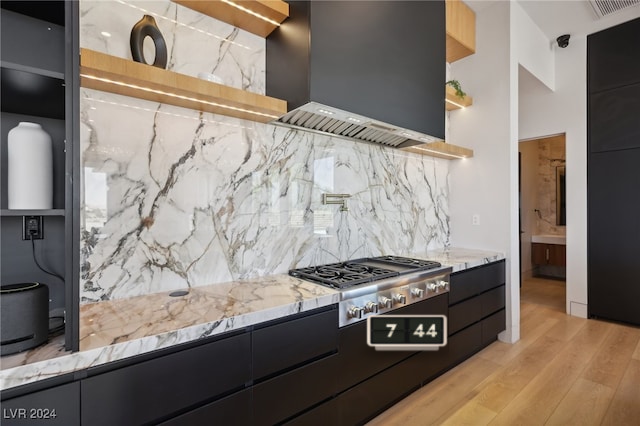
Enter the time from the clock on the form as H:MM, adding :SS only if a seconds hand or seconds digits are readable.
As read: 7:44
